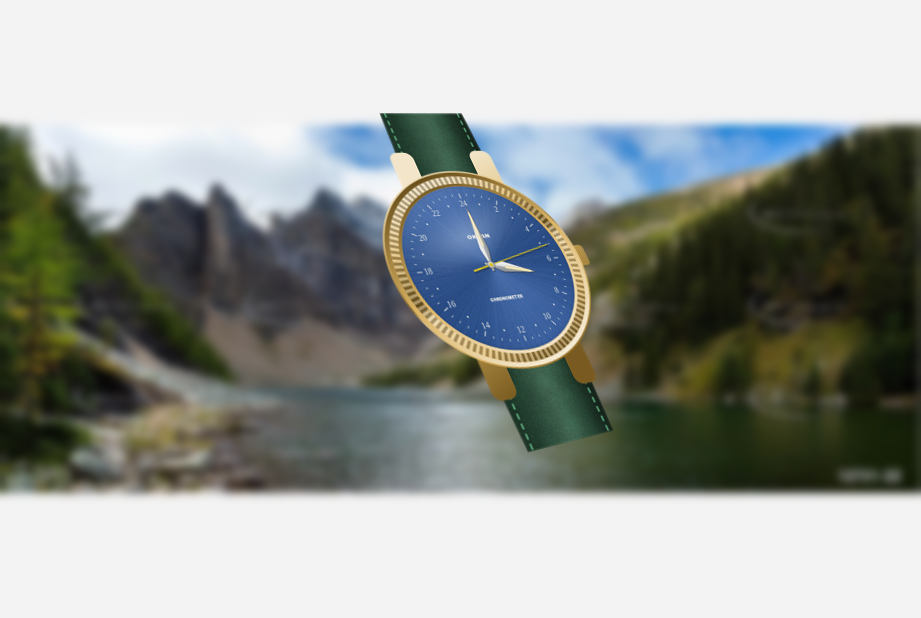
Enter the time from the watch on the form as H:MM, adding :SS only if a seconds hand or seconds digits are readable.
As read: 7:00:13
